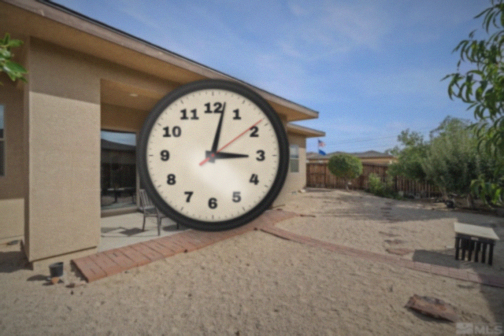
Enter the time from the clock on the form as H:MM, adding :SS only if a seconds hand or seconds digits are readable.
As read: 3:02:09
